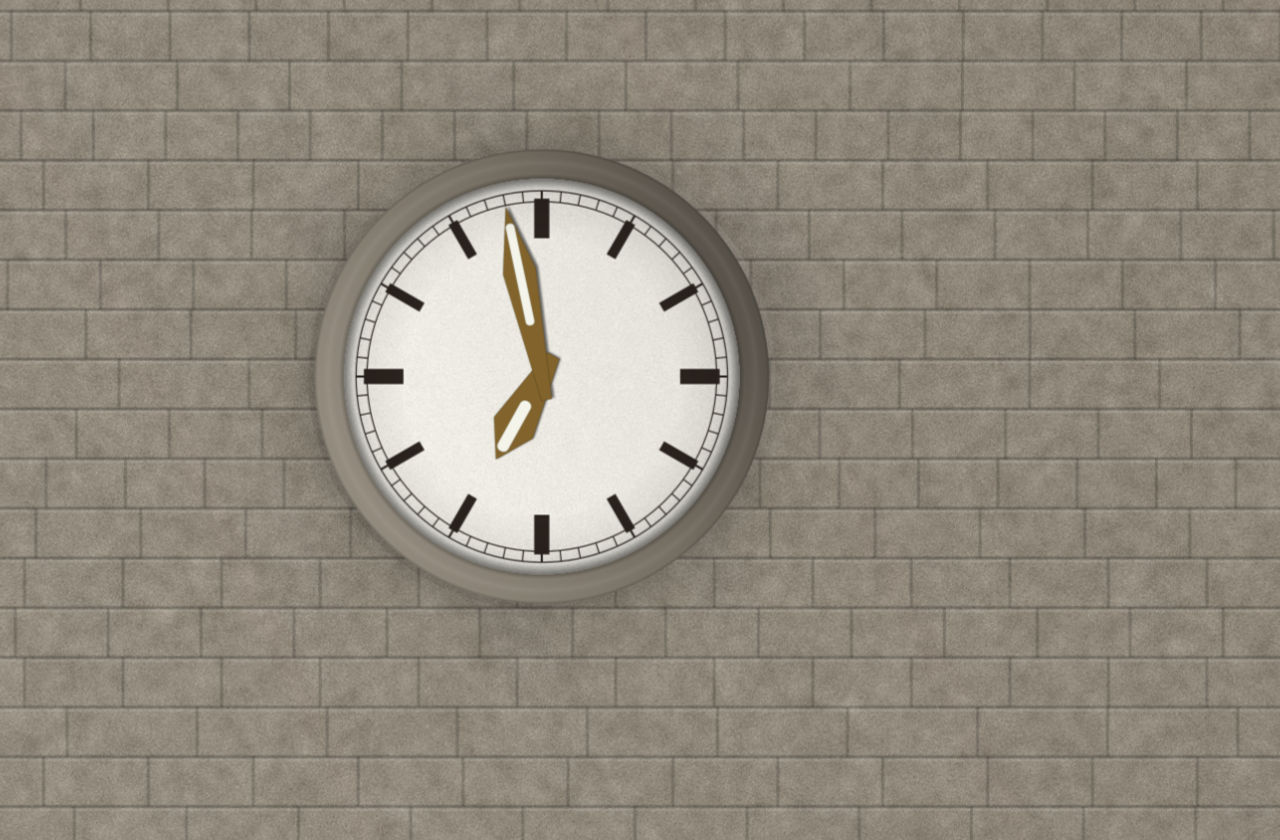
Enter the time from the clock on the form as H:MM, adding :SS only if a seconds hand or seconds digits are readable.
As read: 6:58
